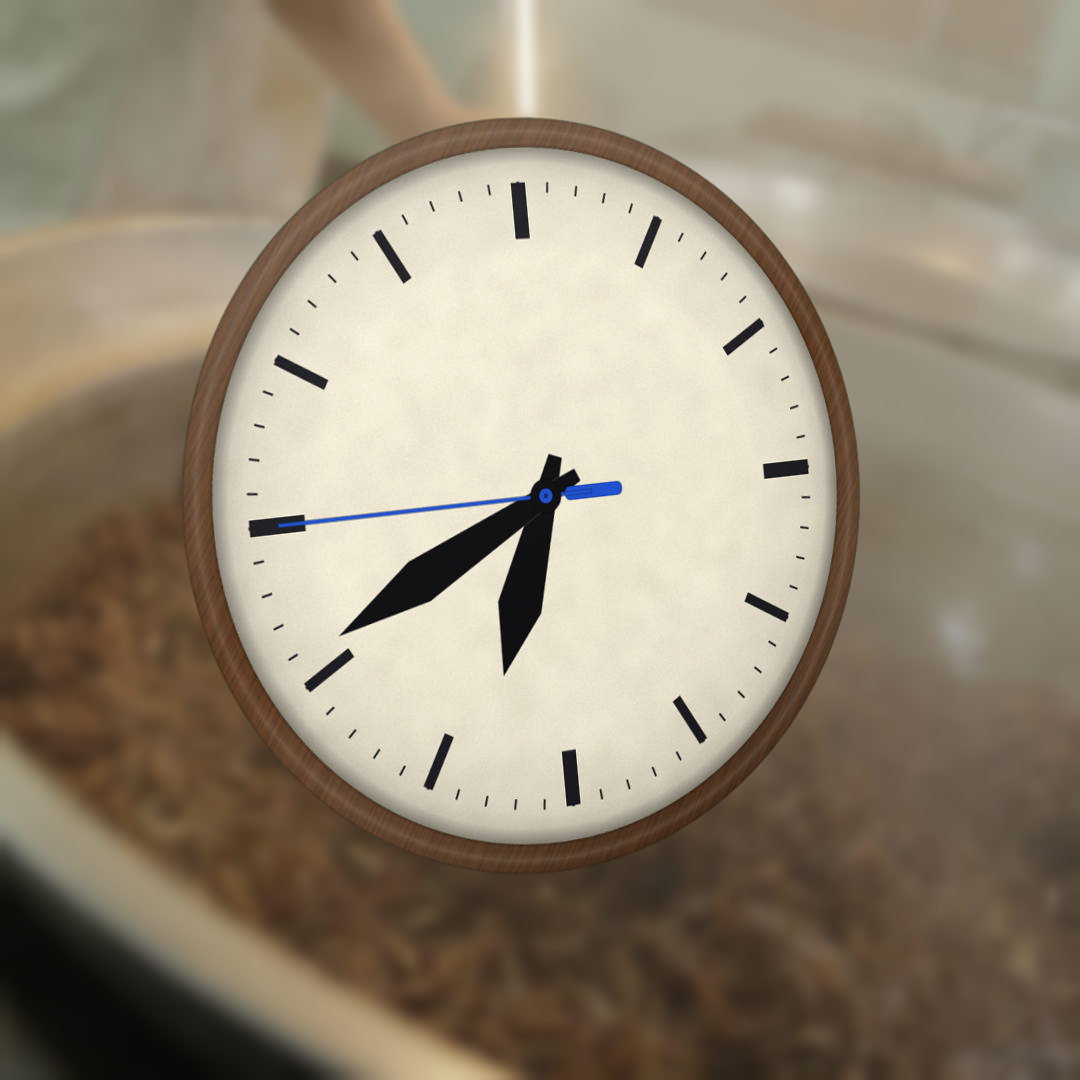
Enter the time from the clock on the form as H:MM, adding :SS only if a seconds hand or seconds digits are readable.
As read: 6:40:45
